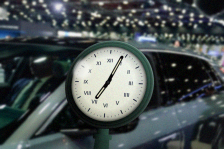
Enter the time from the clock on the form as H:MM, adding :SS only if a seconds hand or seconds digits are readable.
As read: 7:04
